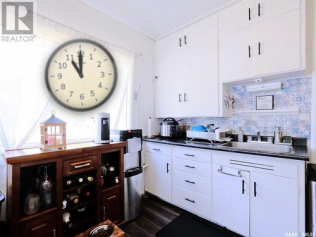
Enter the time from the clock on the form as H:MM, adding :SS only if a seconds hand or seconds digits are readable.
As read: 11:00
